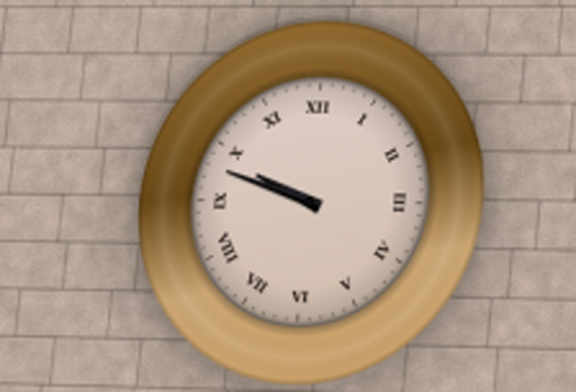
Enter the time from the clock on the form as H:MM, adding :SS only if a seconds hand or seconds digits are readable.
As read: 9:48
